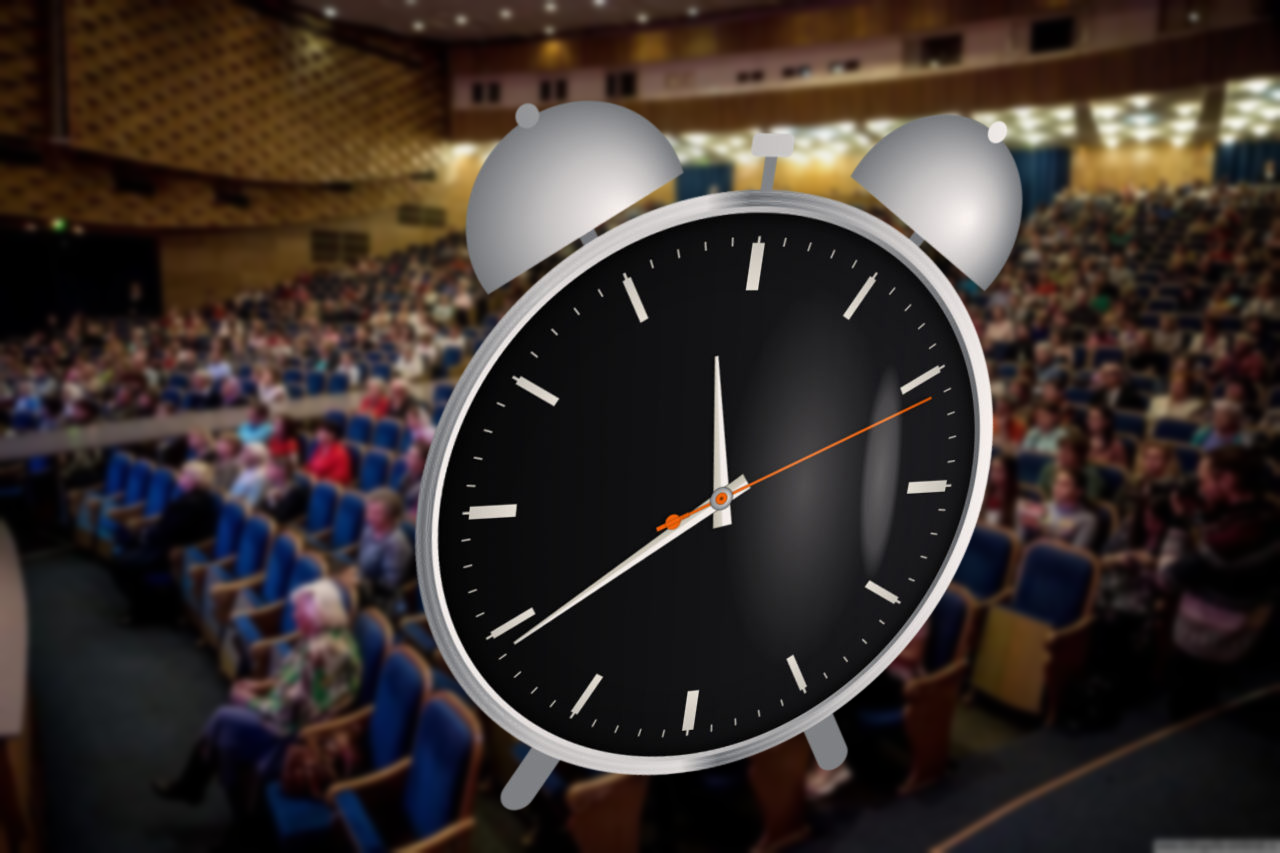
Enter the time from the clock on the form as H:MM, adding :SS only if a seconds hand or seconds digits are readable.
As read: 11:39:11
